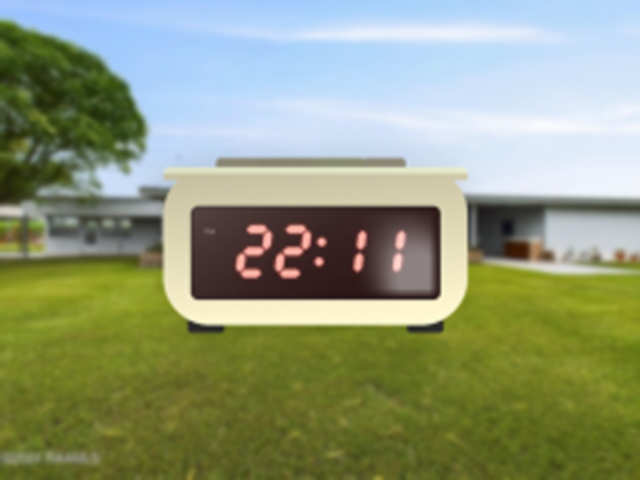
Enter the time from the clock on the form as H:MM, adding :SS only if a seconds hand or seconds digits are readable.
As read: 22:11
